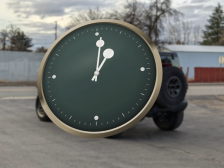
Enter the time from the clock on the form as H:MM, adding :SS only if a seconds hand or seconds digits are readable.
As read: 1:01
